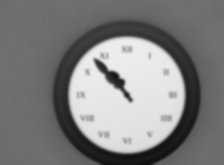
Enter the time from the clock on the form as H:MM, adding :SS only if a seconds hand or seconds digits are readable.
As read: 10:53
